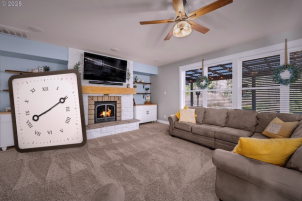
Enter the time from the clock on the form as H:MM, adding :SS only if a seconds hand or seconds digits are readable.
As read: 8:10
